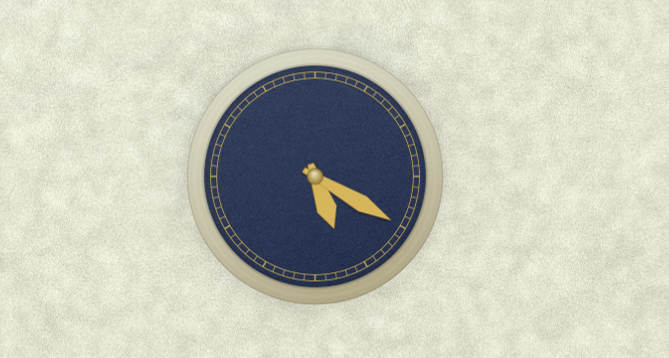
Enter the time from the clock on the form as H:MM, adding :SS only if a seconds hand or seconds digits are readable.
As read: 5:20
